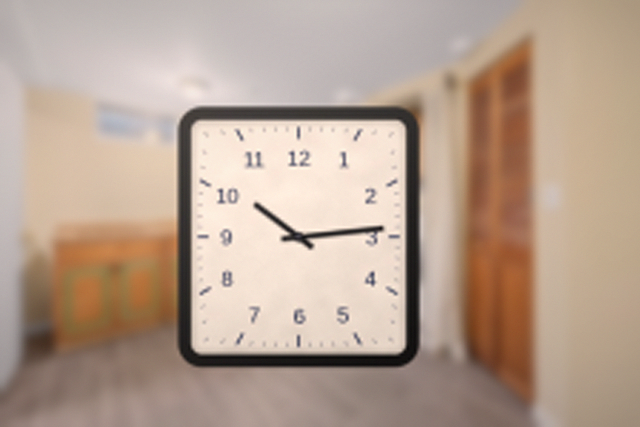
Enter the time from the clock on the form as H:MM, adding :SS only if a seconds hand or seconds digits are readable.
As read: 10:14
